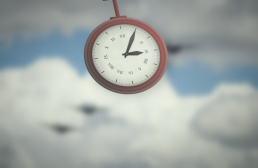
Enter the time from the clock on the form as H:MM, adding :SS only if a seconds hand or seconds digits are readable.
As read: 3:05
